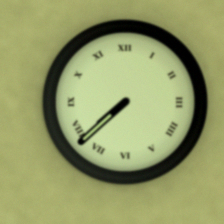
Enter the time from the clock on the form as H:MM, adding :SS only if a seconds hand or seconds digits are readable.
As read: 7:38
